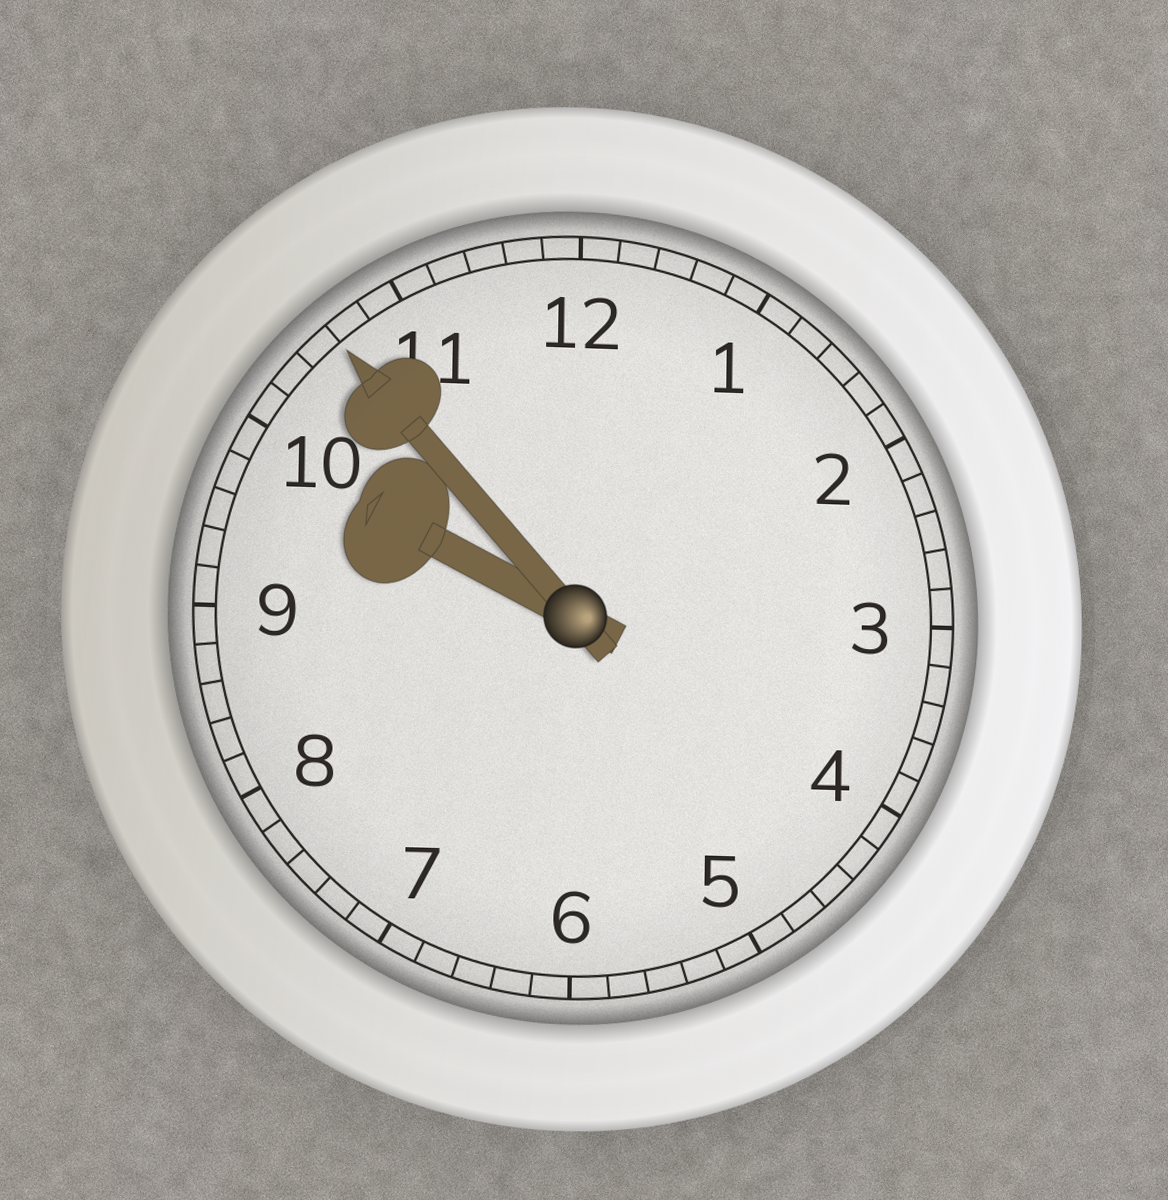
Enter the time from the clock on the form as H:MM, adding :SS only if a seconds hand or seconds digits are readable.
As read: 9:53
